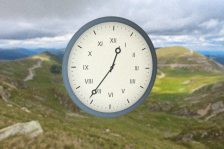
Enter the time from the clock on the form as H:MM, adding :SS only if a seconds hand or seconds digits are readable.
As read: 12:36
